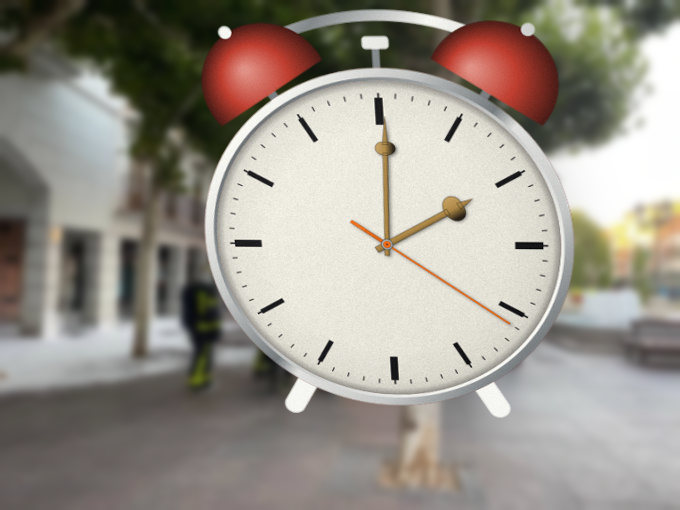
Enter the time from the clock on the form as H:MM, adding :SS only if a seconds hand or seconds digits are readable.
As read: 2:00:21
